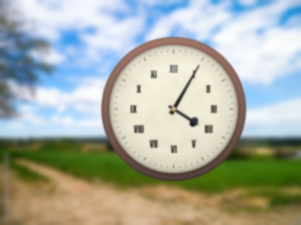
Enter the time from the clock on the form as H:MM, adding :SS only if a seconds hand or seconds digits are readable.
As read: 4:05
